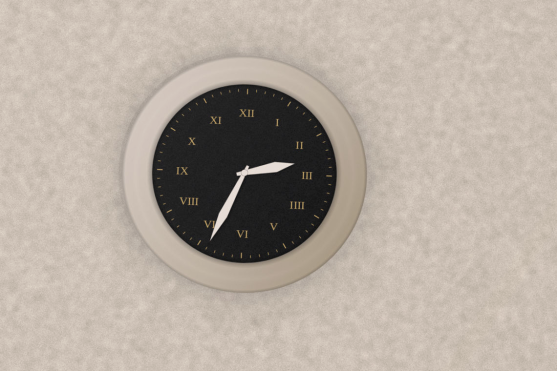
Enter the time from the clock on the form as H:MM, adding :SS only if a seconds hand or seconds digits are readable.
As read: 2:34
